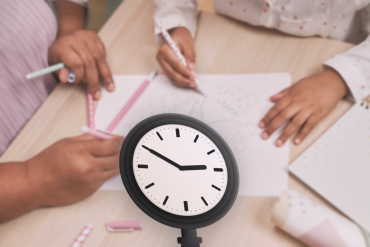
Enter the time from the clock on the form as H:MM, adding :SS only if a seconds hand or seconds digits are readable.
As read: 2:50
